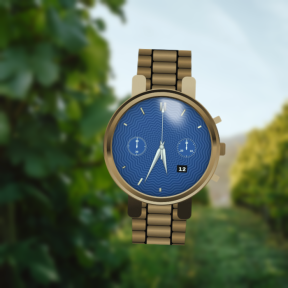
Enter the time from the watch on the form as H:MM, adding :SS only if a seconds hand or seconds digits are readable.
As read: 5:34
